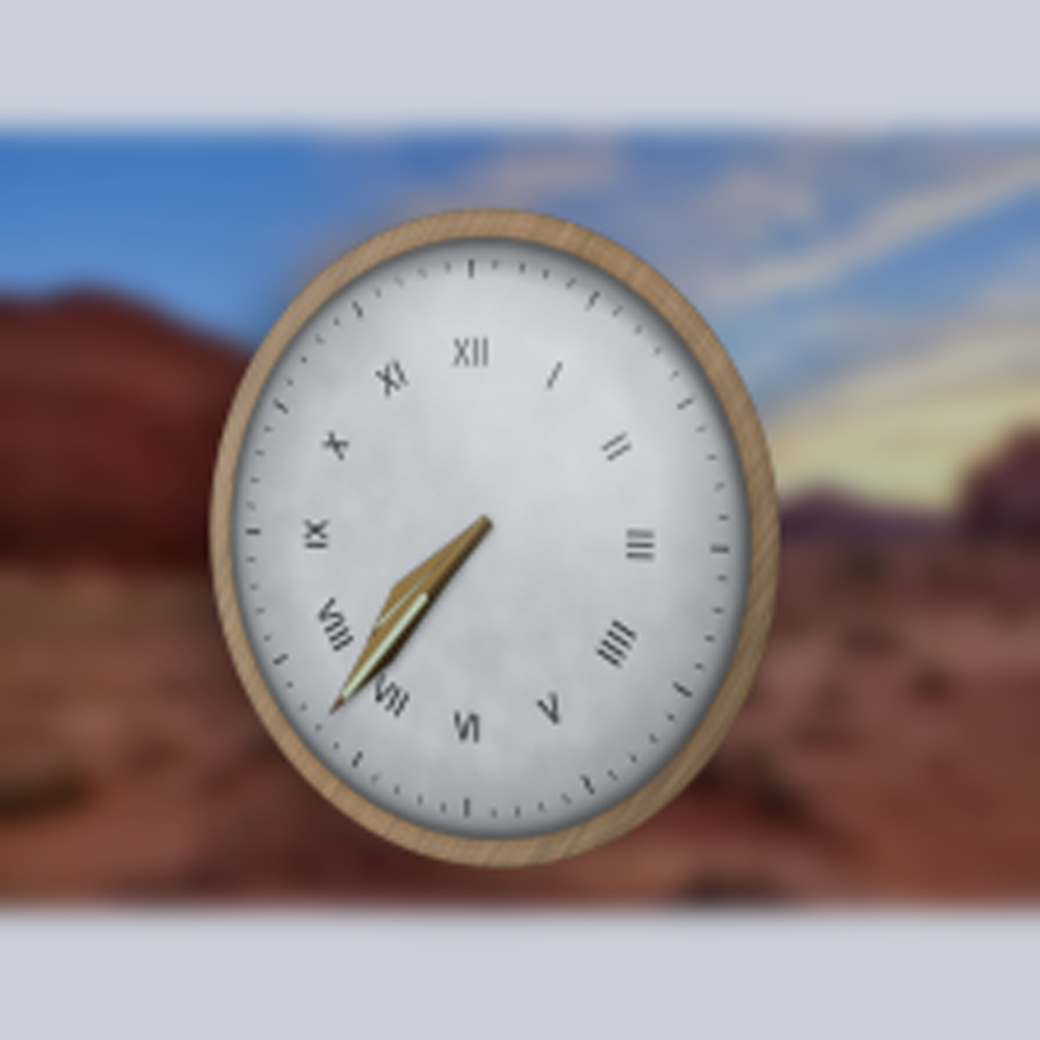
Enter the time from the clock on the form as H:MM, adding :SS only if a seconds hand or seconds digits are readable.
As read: 7:37
